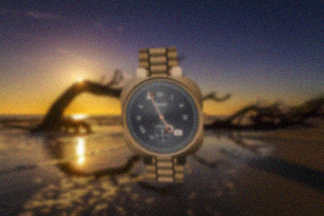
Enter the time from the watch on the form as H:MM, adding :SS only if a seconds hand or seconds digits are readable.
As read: 4:56
